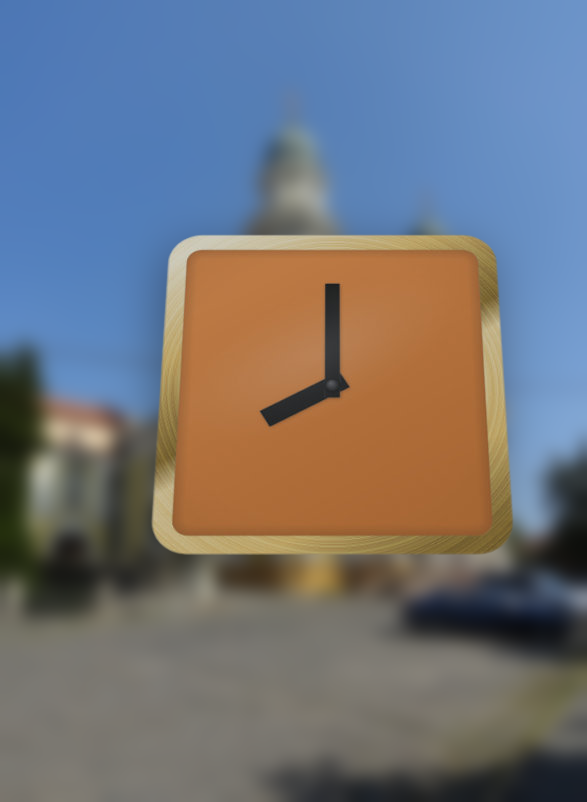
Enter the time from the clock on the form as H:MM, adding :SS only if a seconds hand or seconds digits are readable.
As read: 8:00
